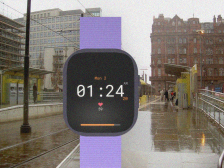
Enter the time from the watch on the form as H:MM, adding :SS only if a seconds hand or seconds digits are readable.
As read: 1:24
